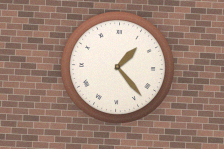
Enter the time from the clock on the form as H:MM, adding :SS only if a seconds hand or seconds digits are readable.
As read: 1:23
